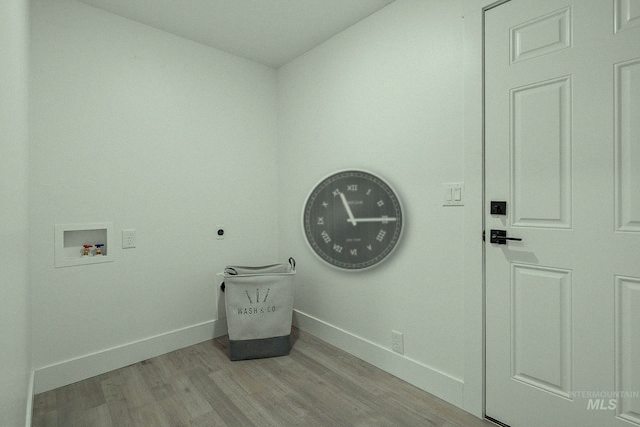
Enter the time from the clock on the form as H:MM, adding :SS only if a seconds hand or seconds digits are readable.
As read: 11:15
